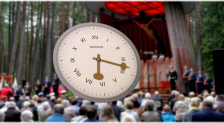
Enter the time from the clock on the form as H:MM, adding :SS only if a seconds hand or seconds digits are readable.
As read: 6:18
